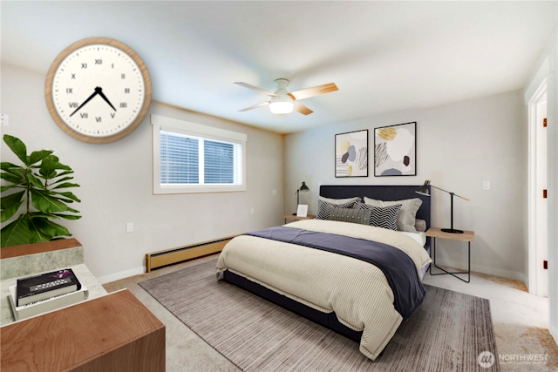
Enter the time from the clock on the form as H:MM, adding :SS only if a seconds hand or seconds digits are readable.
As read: 4:38
